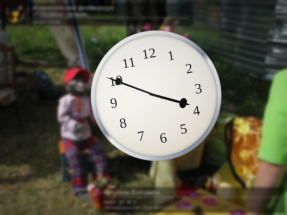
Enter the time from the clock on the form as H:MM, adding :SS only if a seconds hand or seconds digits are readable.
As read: 3:50
